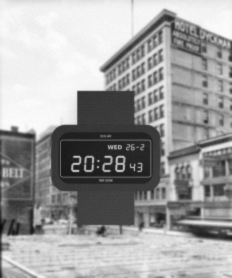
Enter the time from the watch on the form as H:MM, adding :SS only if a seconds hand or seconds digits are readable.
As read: 20:28:43
